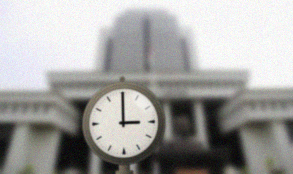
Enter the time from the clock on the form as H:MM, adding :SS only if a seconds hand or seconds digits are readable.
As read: 3:00
